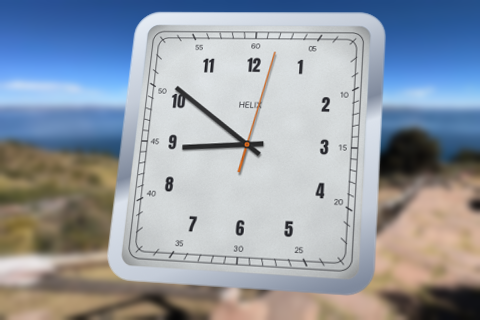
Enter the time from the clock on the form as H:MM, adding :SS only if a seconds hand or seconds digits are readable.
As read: 8:51:02
